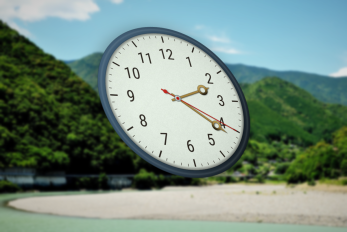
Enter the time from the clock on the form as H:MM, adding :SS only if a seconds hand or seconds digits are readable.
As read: 2:21:20
